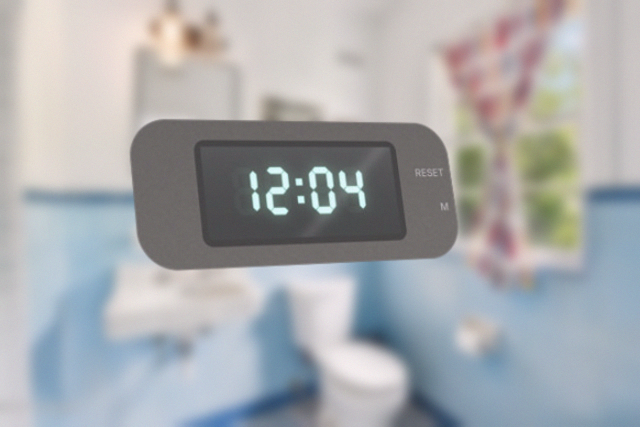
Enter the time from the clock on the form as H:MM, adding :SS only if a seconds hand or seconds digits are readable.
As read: 12:04
